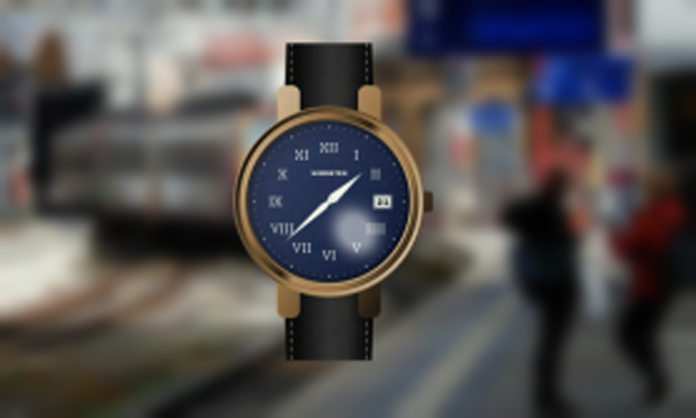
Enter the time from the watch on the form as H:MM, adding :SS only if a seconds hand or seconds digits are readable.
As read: 1:38
